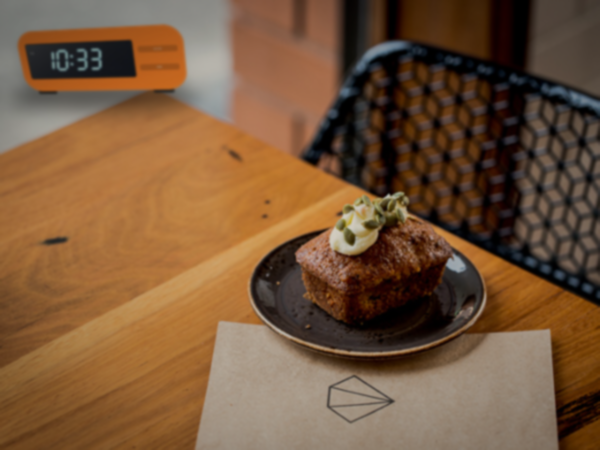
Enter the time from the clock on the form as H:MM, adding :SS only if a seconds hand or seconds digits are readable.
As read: 10:33
